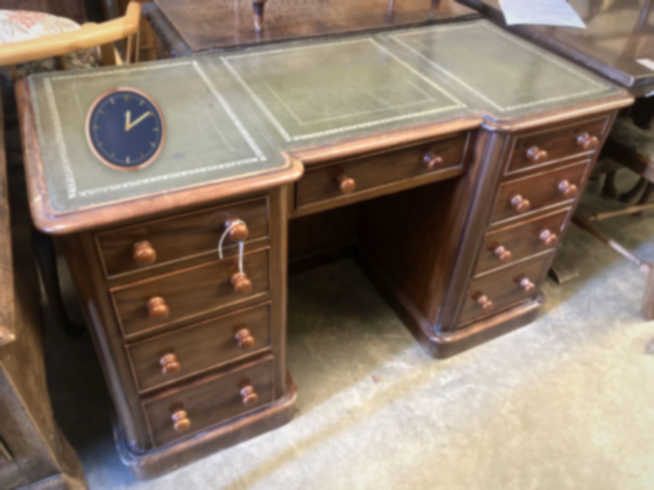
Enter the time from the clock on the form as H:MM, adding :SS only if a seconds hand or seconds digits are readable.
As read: 12:09
